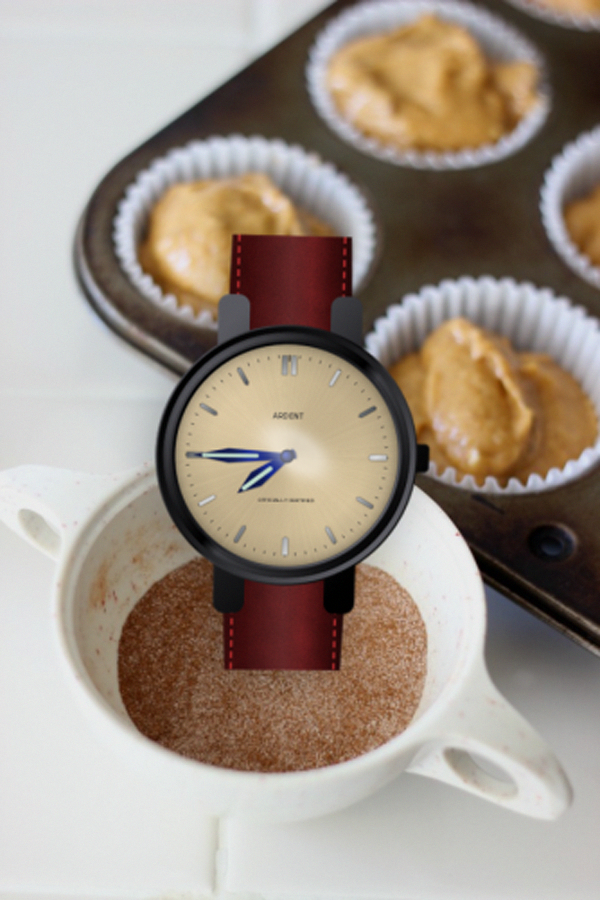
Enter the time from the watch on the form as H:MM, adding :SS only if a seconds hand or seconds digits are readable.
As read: 7:45
